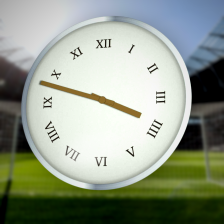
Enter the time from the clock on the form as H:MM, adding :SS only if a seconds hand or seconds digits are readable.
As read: 3:48
